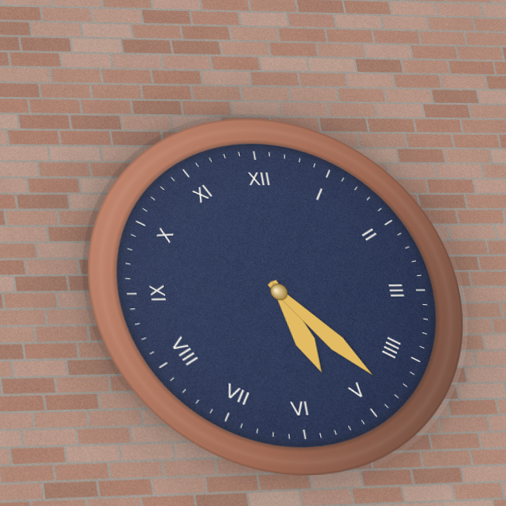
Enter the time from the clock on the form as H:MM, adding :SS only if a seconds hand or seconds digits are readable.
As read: 5:23
